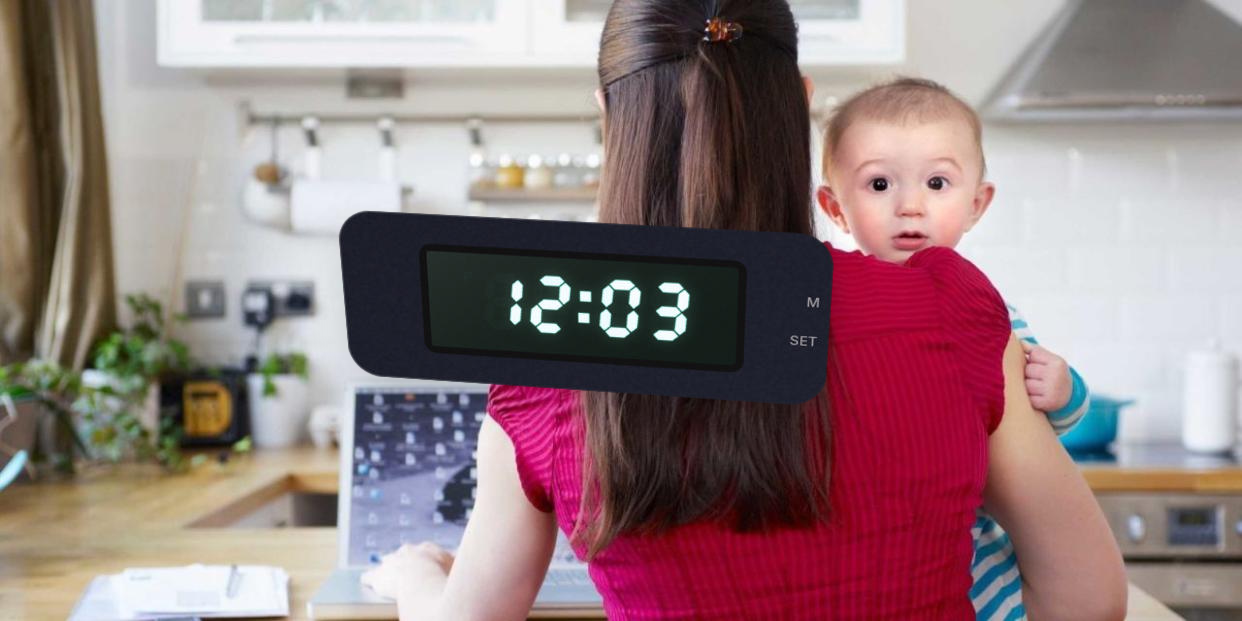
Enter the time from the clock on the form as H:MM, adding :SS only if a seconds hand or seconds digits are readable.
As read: 12:03
